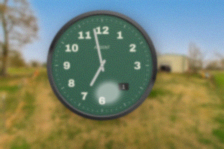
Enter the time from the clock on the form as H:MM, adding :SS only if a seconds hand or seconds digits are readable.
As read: 6:58
